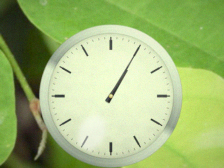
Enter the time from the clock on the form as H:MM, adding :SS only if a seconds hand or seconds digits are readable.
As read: 1:05
